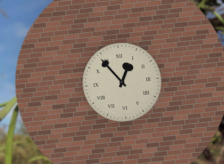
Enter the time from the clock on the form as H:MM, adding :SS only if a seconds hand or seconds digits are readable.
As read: 12:54
